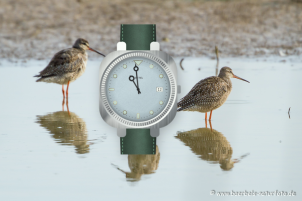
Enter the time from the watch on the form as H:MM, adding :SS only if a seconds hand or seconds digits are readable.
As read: 10:59
